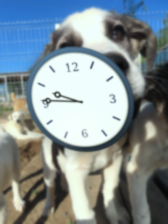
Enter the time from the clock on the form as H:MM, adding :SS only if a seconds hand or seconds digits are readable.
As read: 9:46
